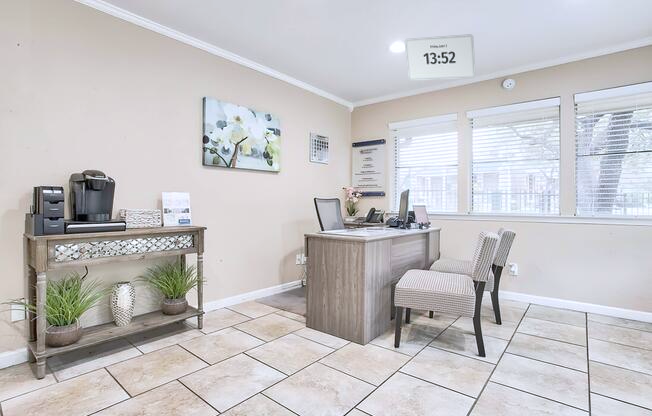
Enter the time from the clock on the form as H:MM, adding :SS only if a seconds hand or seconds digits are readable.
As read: 13:52
